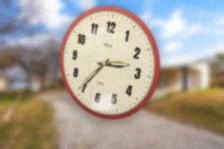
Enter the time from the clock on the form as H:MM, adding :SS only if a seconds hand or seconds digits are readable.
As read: 2:36
